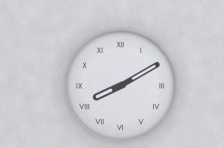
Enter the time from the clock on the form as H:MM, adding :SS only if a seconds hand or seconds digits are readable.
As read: 8:10
